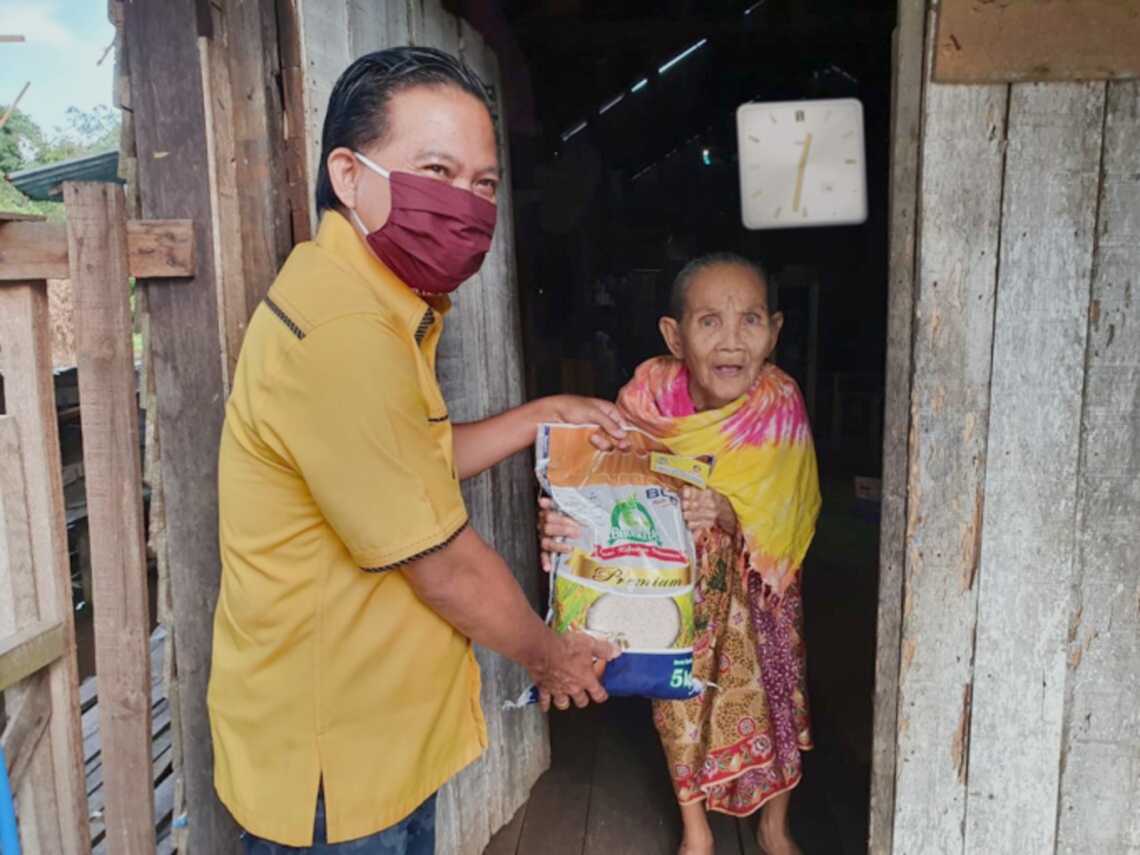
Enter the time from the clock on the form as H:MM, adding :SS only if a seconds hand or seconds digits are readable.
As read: 12:32
